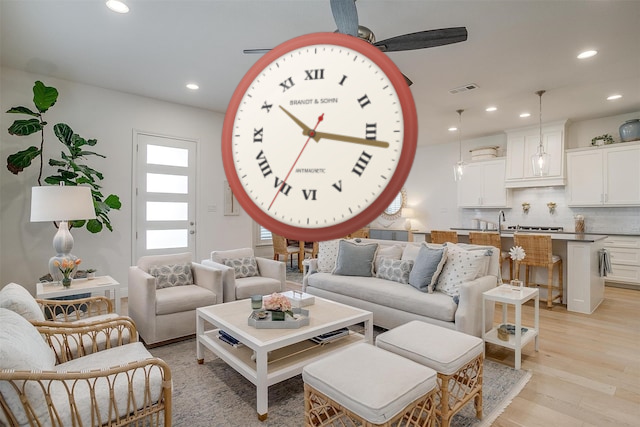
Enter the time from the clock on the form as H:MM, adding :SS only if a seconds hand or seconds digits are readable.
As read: 10:16:35
